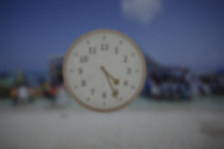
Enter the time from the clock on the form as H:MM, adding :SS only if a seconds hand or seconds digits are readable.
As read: 4:26
